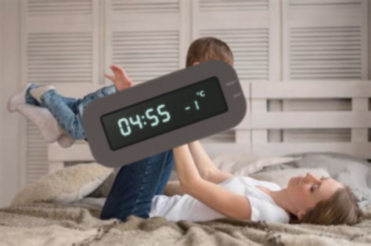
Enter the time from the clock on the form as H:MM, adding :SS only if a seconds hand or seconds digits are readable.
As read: 4:55
